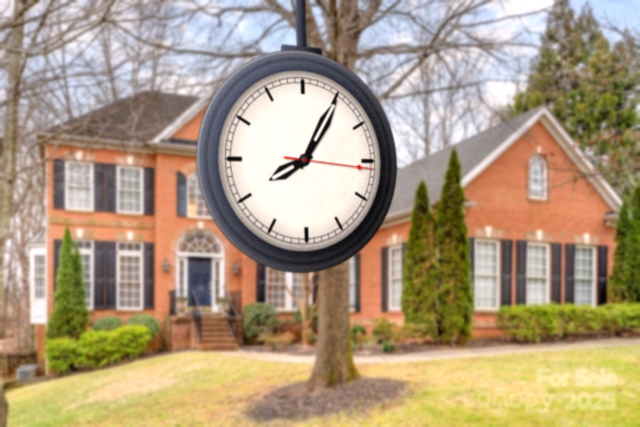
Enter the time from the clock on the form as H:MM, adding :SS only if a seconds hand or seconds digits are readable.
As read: 8:05:16
